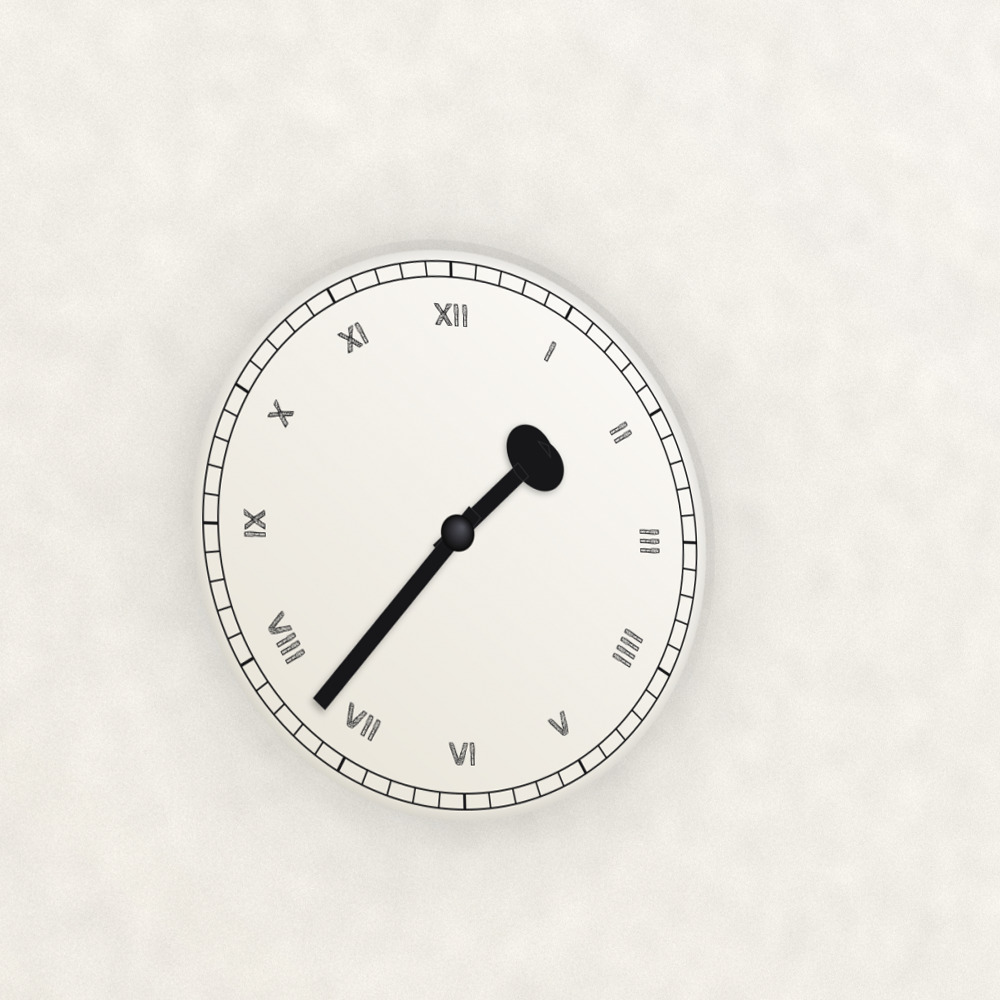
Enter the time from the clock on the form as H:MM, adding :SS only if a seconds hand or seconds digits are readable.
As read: 1:37
